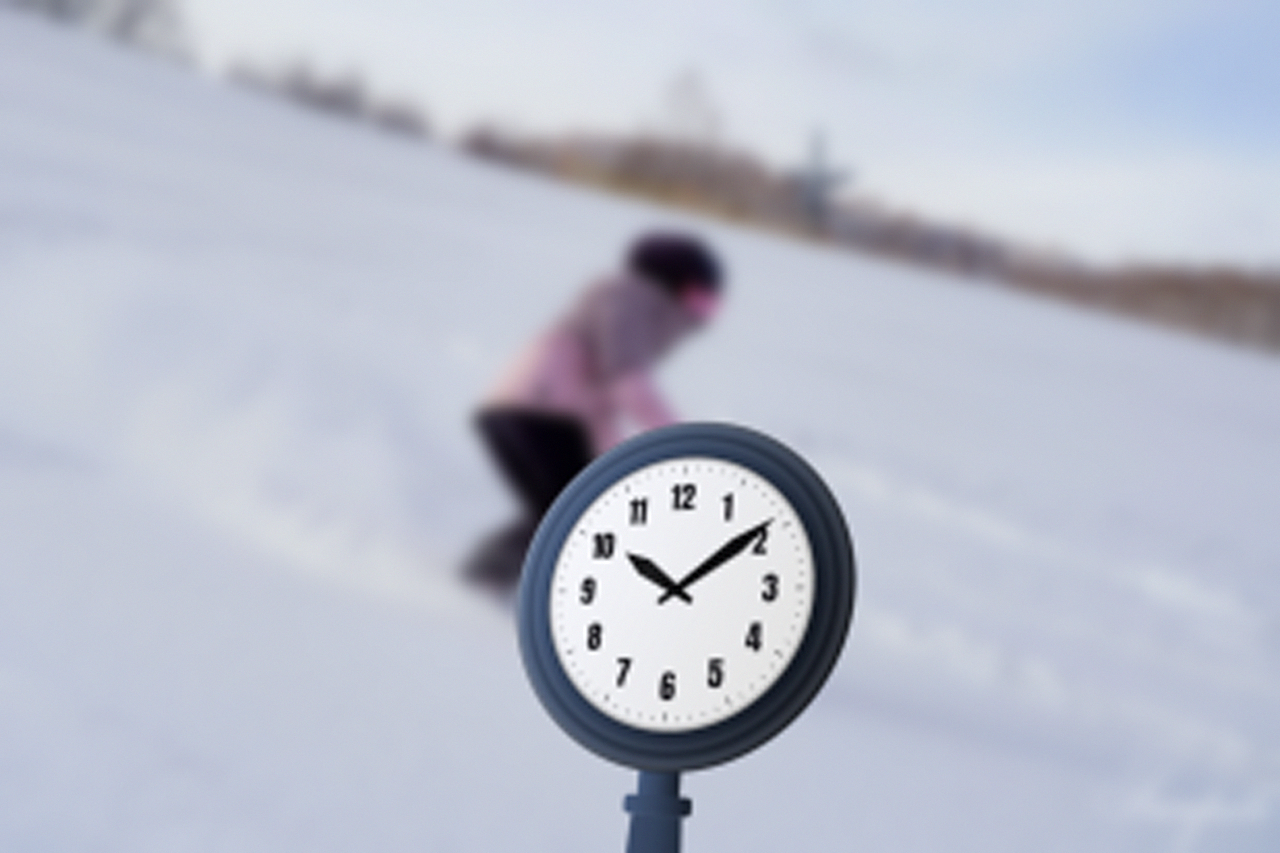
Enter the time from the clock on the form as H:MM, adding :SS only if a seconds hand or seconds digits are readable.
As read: 10:09
